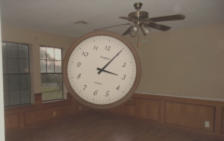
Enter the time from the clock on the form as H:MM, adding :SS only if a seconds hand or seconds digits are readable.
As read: 3:05
